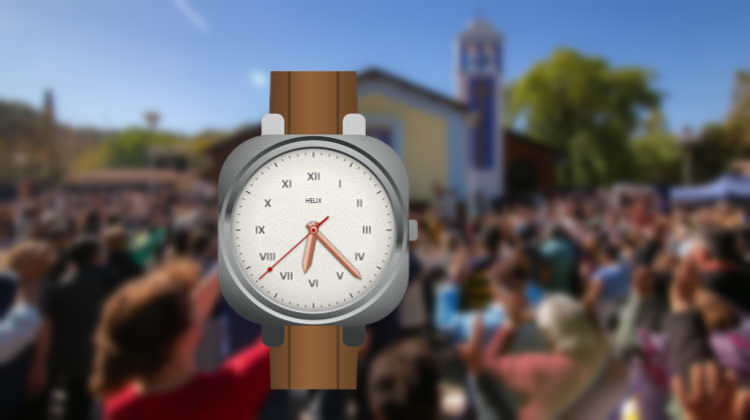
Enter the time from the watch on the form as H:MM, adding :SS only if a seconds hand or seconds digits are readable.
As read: 6:22:38
